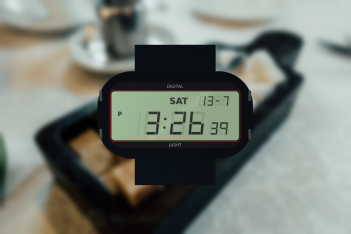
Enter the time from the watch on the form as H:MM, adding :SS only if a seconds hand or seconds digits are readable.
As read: 3:26:39
